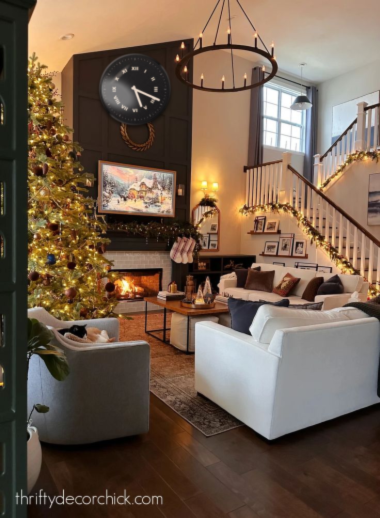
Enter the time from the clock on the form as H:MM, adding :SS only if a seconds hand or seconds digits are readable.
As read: 5:19
